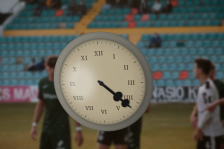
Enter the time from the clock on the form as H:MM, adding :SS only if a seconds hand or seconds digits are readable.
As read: 4:22
